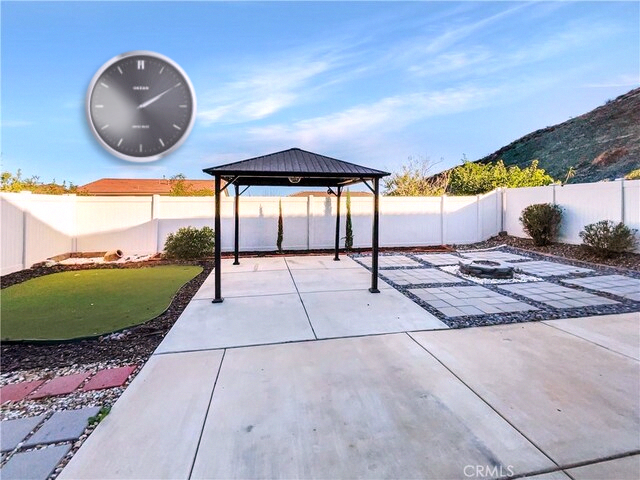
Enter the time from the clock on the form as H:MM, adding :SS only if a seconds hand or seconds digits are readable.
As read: 2:10
